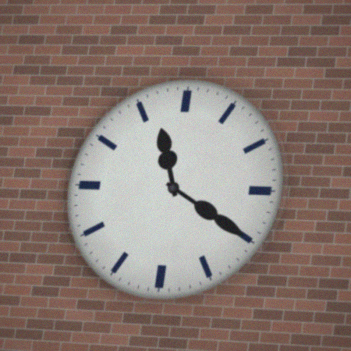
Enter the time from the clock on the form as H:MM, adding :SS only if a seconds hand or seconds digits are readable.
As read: 11:20
